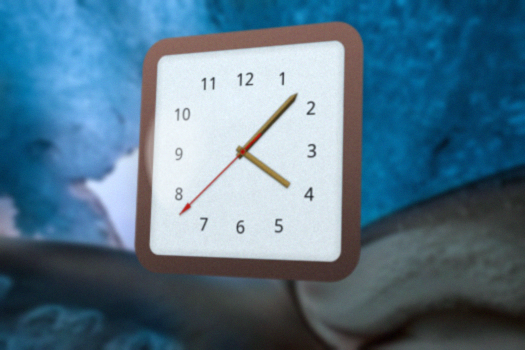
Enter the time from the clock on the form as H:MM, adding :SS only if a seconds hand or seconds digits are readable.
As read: 4:07:38
